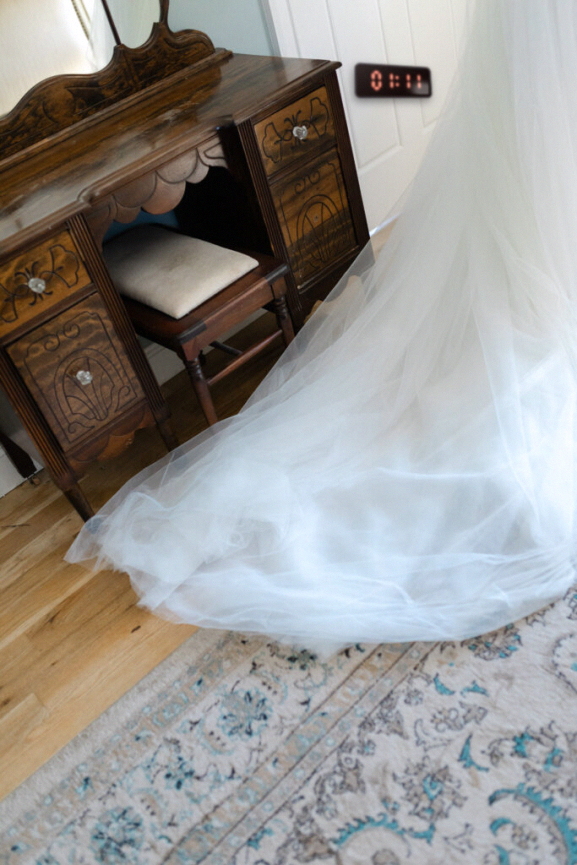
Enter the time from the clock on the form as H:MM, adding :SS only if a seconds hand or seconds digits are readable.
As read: 1:11
